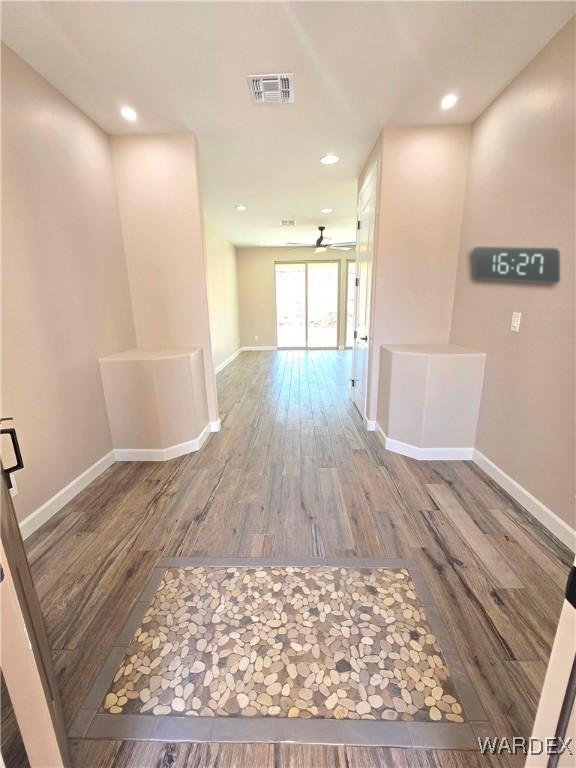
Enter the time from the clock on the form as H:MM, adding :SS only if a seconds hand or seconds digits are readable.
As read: 16:27
